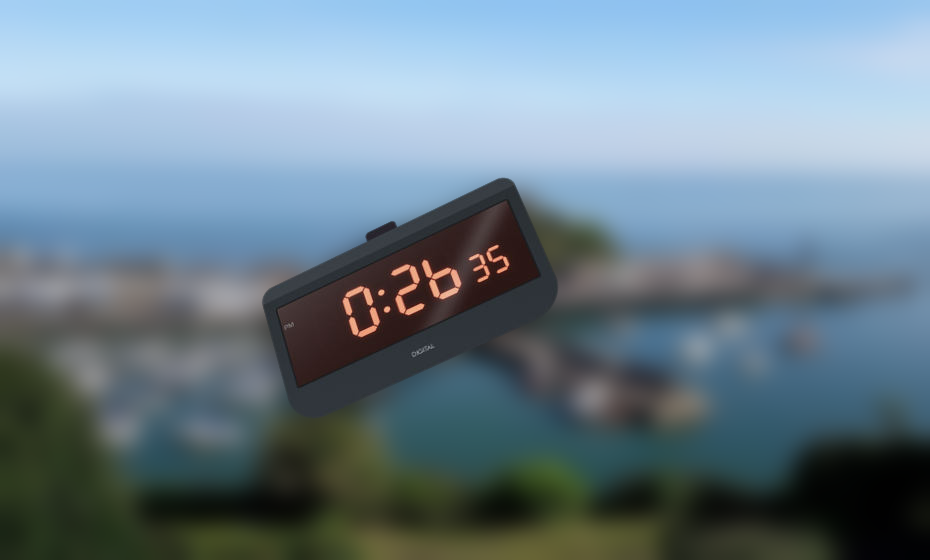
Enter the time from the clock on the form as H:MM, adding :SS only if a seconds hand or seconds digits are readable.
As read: 0:26:35
